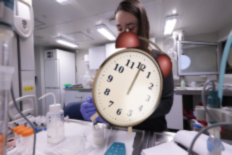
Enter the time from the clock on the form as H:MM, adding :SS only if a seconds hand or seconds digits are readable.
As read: 12:00
